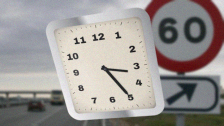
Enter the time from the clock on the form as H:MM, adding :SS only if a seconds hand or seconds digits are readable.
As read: 3:25
